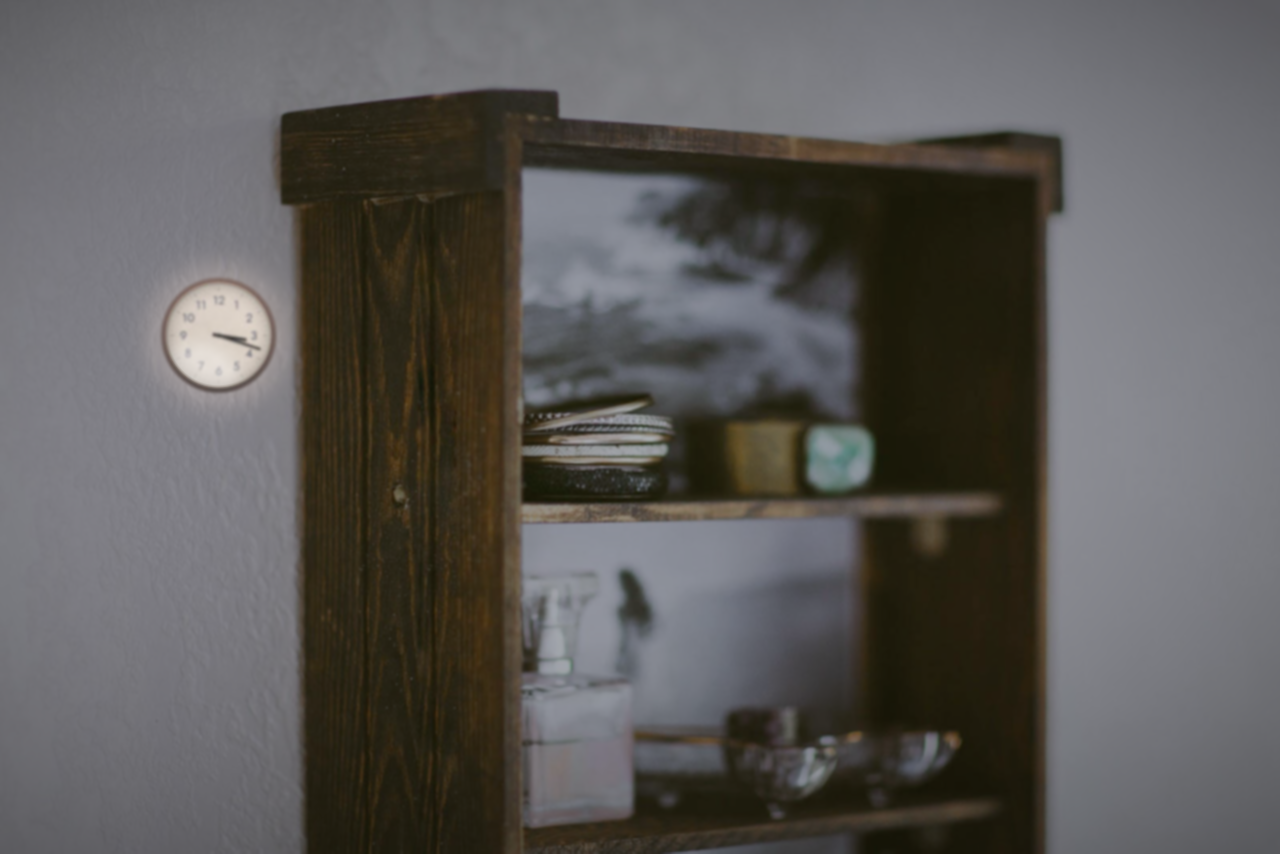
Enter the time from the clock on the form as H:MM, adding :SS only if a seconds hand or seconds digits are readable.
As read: 3:18
